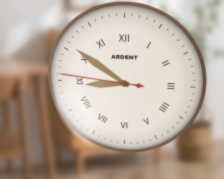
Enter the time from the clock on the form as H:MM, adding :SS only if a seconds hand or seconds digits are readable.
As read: 8:50:46
